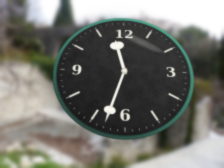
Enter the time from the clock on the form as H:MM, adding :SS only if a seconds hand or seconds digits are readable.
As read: 11:33
